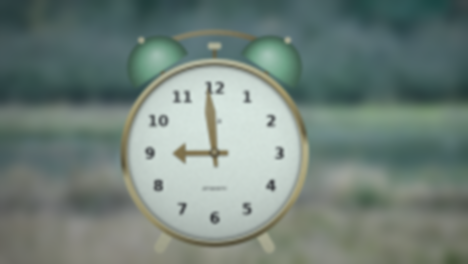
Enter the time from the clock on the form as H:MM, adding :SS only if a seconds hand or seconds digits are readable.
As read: 8:59
